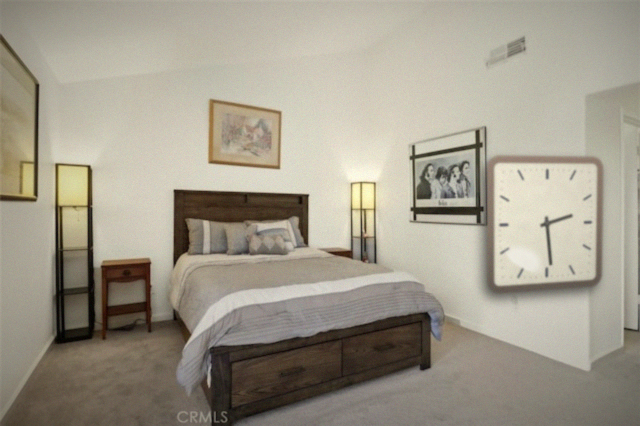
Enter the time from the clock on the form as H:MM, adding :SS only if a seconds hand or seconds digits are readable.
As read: 2:29
